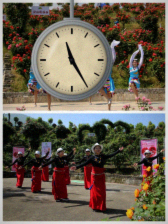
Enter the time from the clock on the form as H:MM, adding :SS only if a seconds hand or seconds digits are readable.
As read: 11:25
